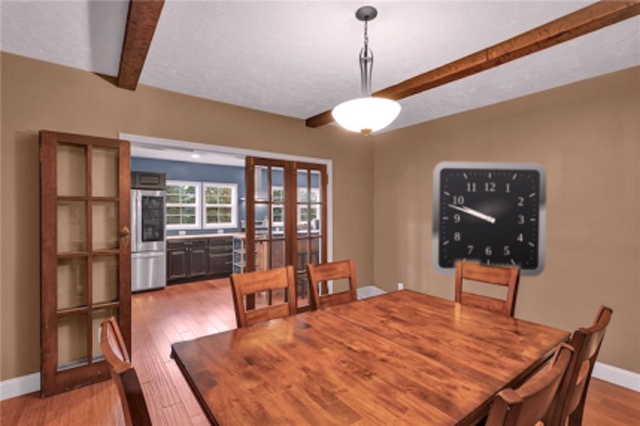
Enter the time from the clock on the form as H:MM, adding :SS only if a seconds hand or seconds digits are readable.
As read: 9:48
